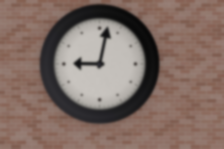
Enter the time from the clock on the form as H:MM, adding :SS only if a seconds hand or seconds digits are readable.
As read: 9:02
